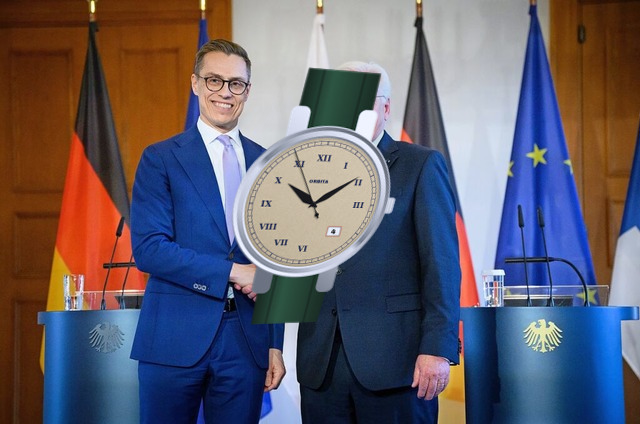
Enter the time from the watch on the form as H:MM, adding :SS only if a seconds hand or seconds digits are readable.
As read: 10:08:55
